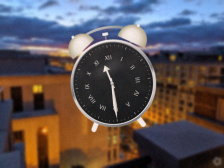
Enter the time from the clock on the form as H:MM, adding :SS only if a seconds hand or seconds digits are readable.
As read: 11:30
